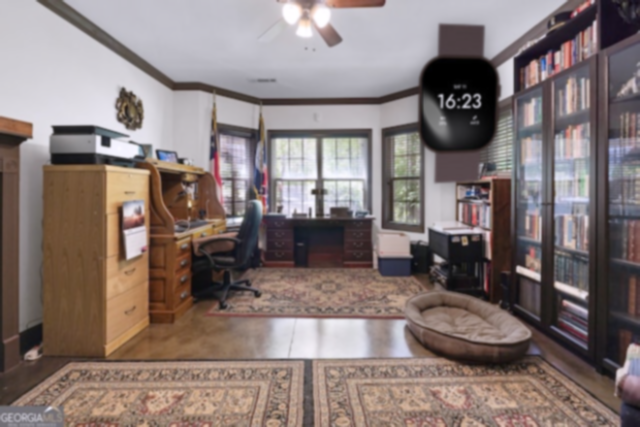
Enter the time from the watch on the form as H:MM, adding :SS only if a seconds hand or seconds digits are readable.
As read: 16:23
